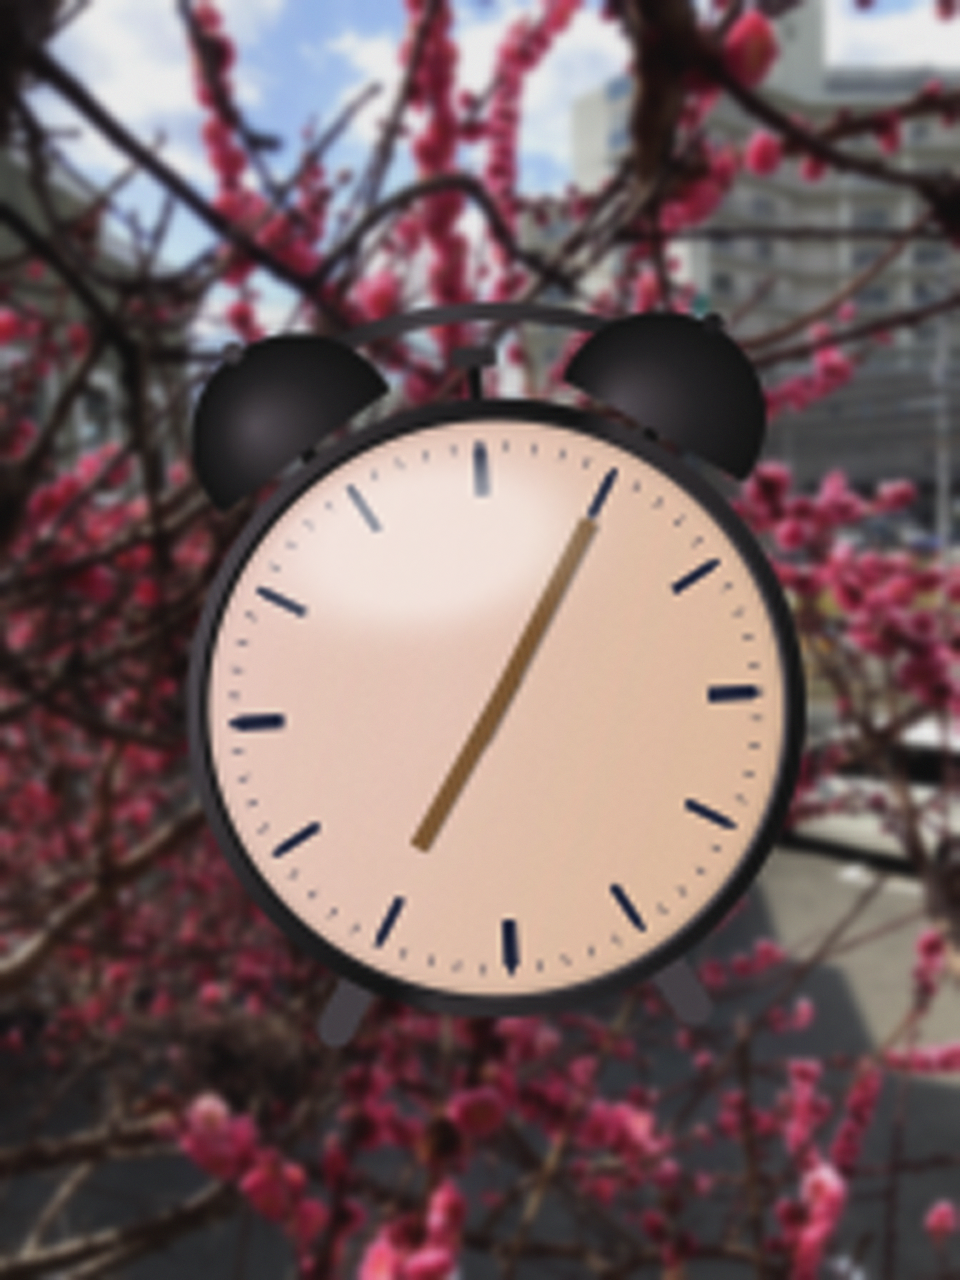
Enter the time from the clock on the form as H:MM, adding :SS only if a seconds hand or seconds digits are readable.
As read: 7:05
